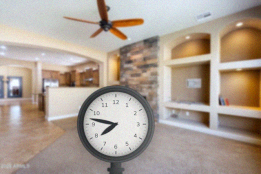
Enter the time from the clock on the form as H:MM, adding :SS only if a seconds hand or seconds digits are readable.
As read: 7:47
